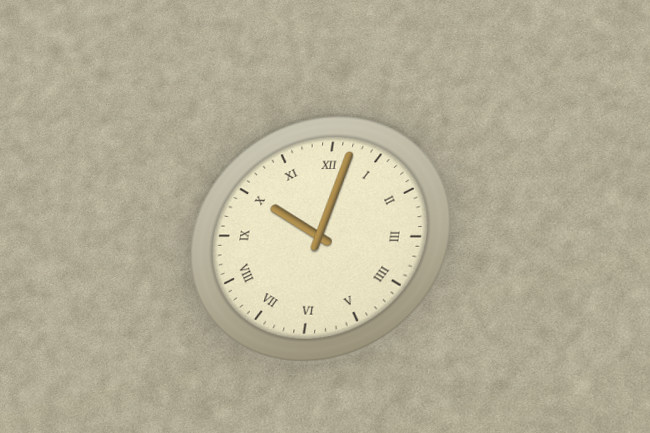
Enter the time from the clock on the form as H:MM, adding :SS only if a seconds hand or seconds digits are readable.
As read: 10:02
